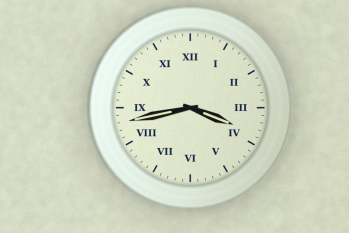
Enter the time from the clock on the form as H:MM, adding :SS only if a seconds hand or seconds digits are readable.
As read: 3:43
